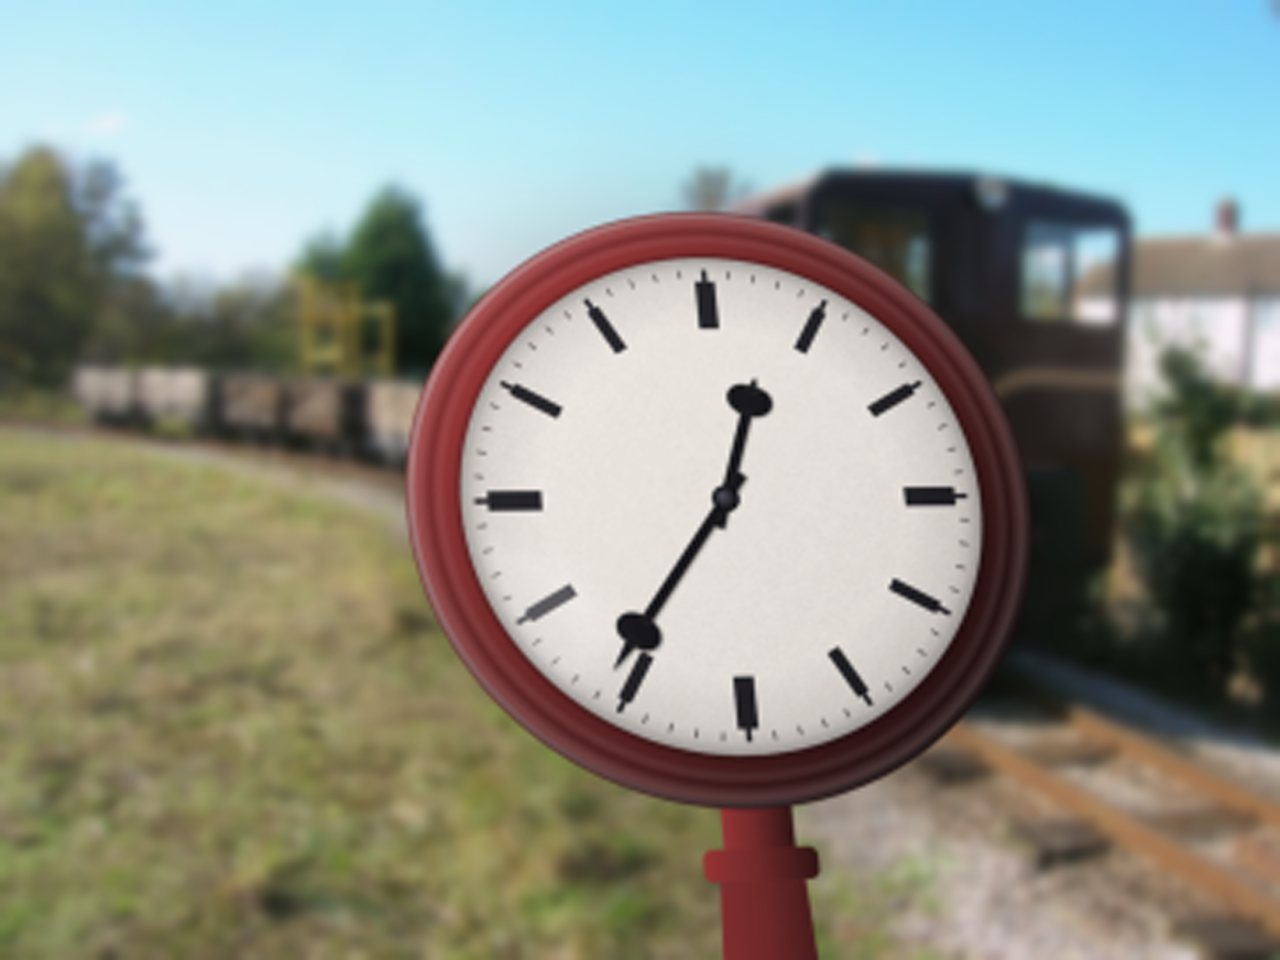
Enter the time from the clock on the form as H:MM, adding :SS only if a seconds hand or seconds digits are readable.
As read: 12:36
